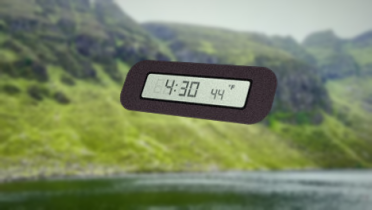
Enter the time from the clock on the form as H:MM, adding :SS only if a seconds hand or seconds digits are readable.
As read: 4:30
